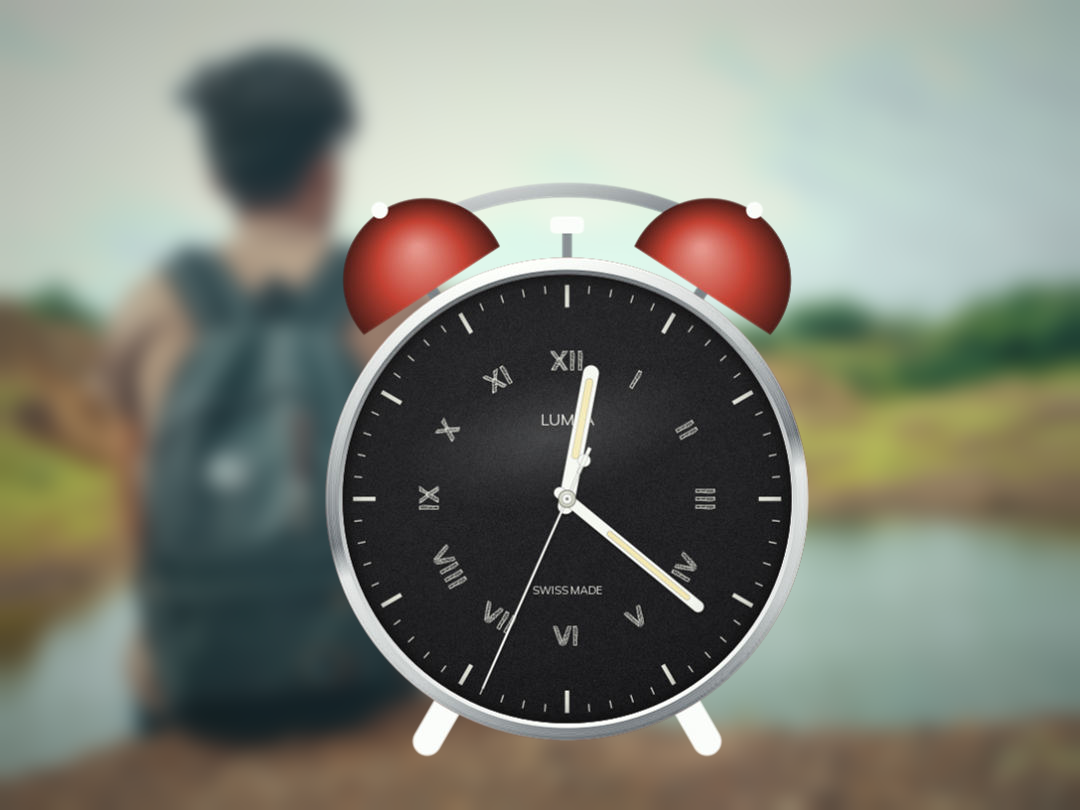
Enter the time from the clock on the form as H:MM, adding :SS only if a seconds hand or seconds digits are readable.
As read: 12:21:34
